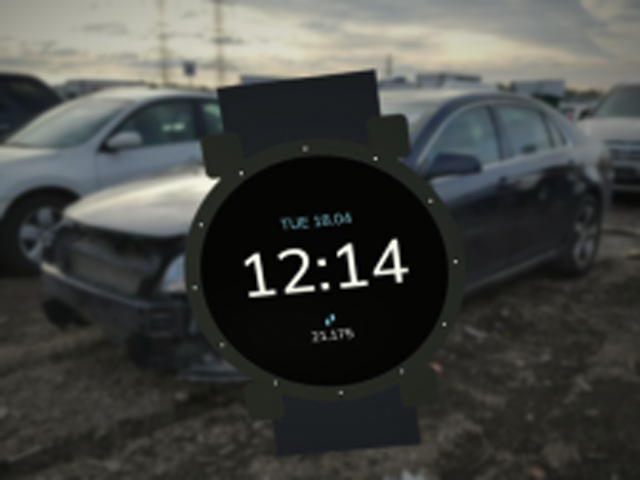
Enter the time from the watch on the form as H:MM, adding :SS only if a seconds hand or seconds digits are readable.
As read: 12:14
